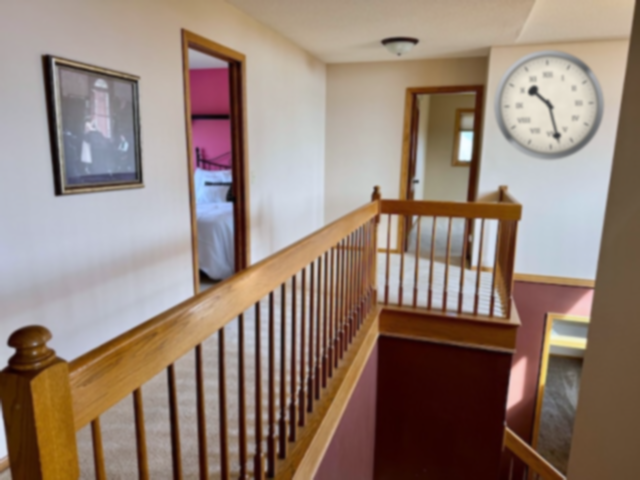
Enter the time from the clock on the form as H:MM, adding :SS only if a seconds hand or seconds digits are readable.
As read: 10:28
